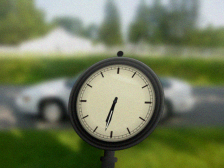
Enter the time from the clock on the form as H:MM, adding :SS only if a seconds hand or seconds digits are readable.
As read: 6:32
